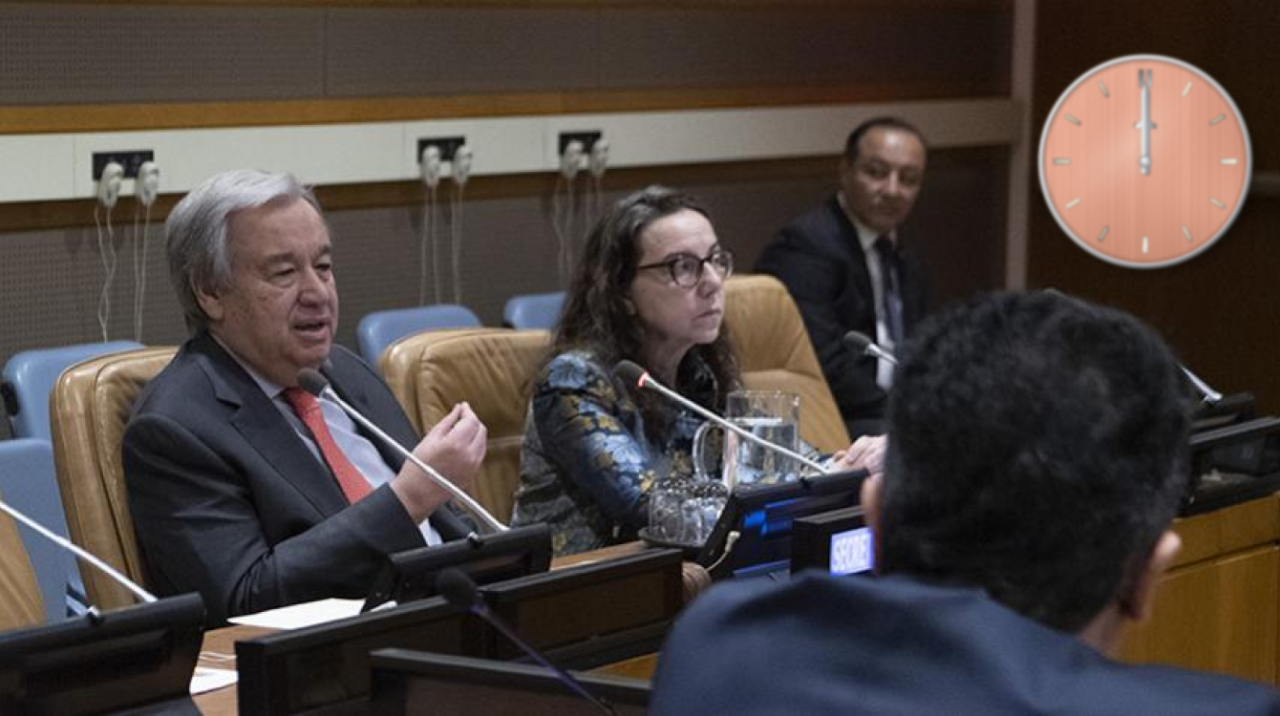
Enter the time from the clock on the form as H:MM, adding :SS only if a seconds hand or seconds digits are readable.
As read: 12:00
